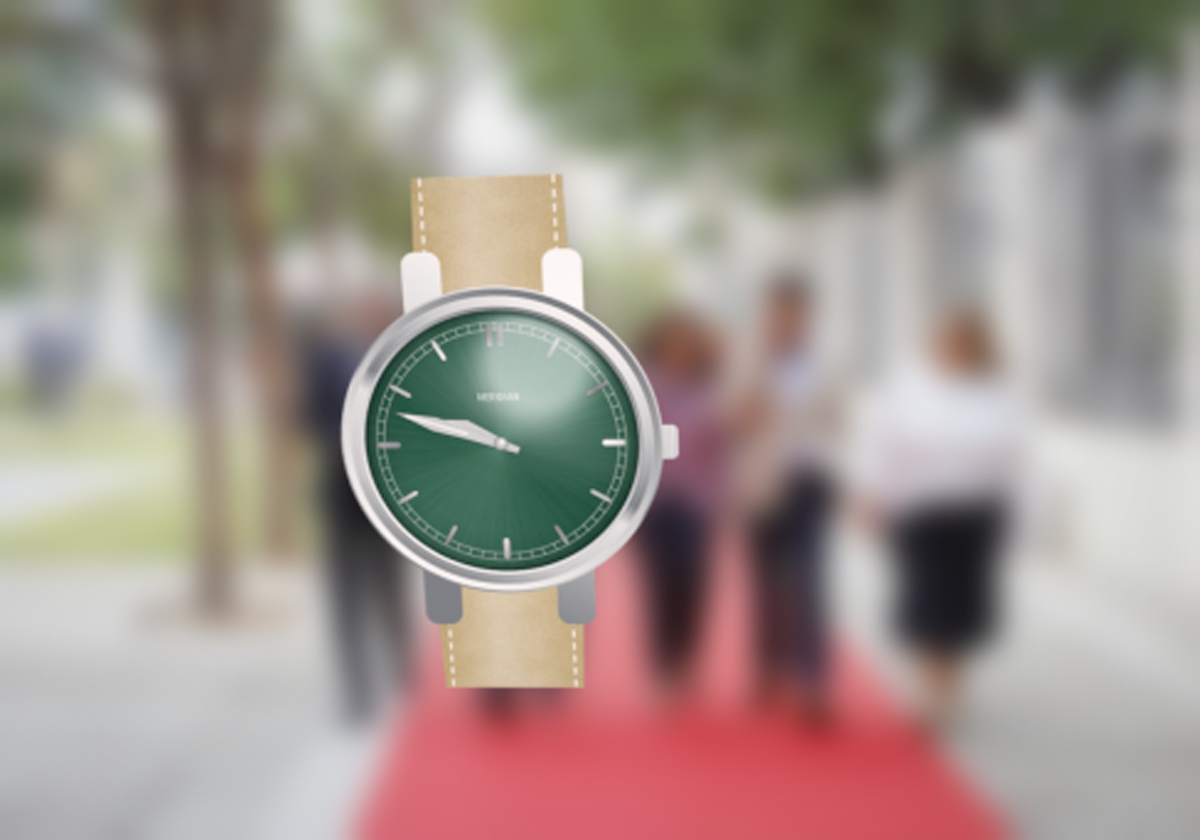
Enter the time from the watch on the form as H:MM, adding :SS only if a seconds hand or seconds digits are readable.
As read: 9:48
